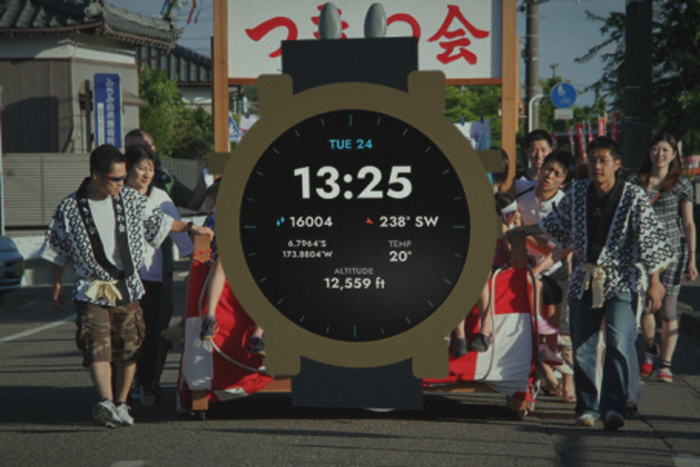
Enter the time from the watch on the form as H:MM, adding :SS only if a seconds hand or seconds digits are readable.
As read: 13:25
